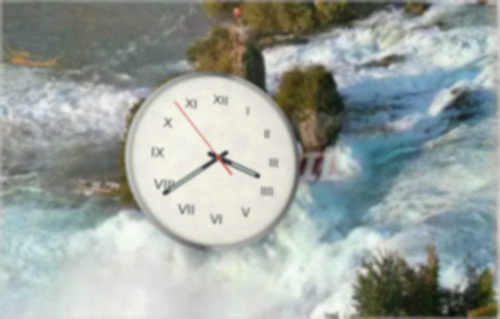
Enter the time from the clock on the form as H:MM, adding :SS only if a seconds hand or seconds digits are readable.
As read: 3:38:53
